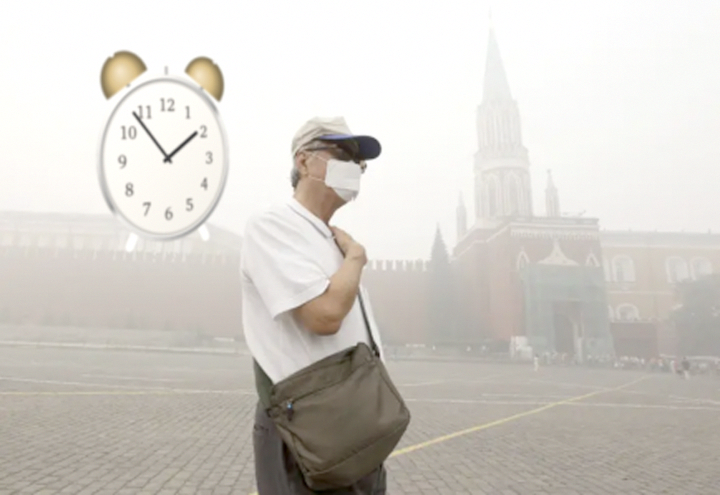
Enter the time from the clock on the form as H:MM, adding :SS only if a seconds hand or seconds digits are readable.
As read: 1:53
